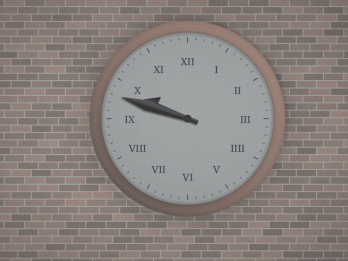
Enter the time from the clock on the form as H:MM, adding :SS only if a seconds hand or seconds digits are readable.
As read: 9:48
